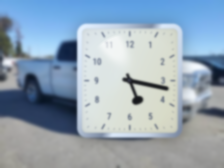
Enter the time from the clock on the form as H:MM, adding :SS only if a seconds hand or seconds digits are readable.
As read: 5:17
